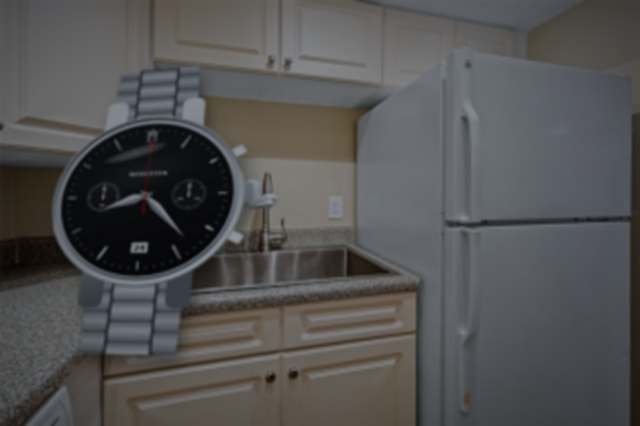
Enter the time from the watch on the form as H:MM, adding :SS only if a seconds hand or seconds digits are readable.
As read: 8:23
